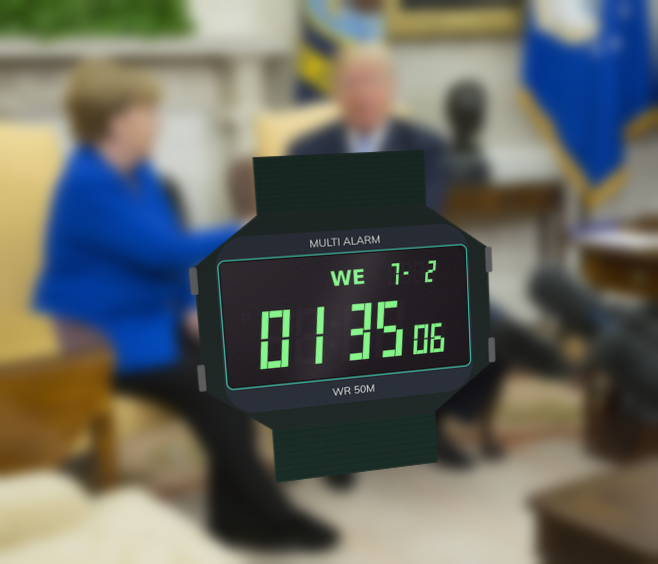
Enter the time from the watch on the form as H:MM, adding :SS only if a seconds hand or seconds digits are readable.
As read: 1:35:06
